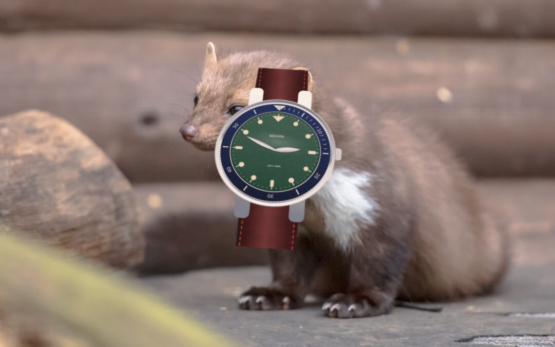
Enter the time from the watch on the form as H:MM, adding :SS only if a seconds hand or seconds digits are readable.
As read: 2:49
